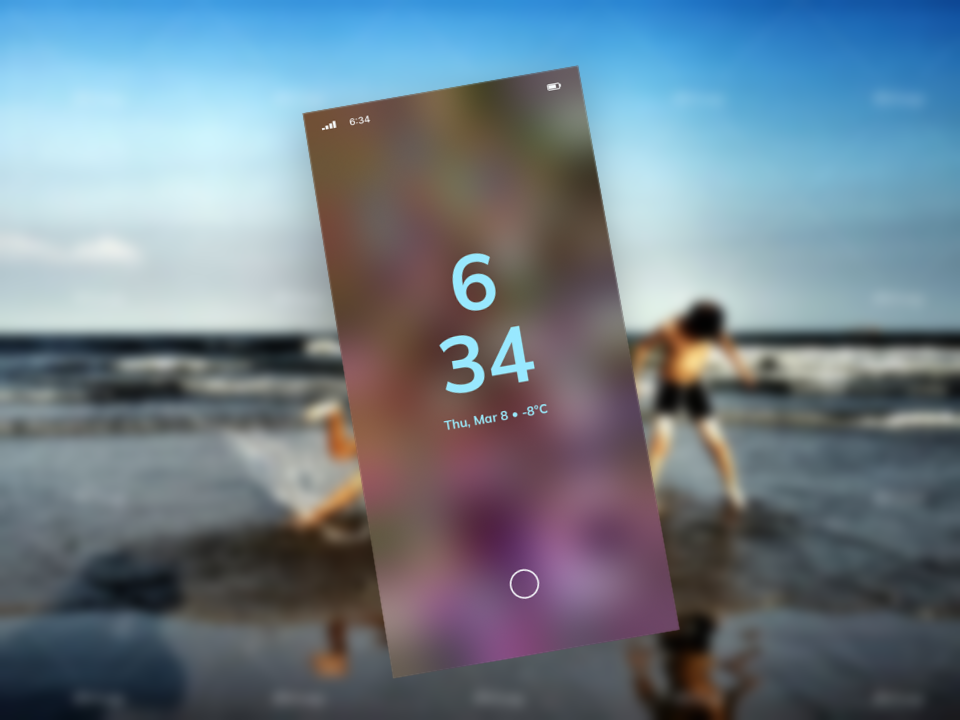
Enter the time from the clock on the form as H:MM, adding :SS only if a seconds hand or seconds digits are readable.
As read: 6:34
